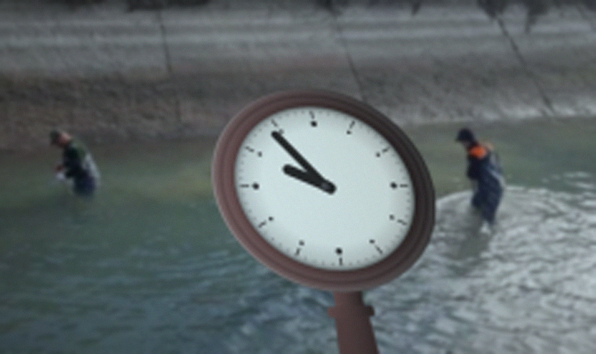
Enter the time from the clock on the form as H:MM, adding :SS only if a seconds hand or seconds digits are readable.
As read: 9:54
